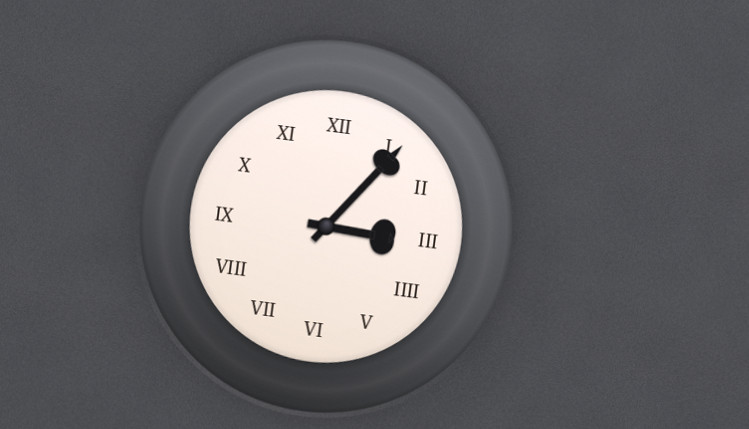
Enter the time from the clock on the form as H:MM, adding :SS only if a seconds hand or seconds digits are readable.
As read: 3:06
